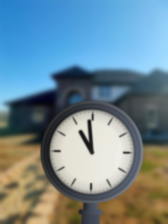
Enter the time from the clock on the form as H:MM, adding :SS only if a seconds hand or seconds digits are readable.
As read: 10:59
